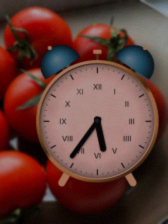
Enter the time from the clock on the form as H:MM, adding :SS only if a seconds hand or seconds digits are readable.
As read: 5:36
